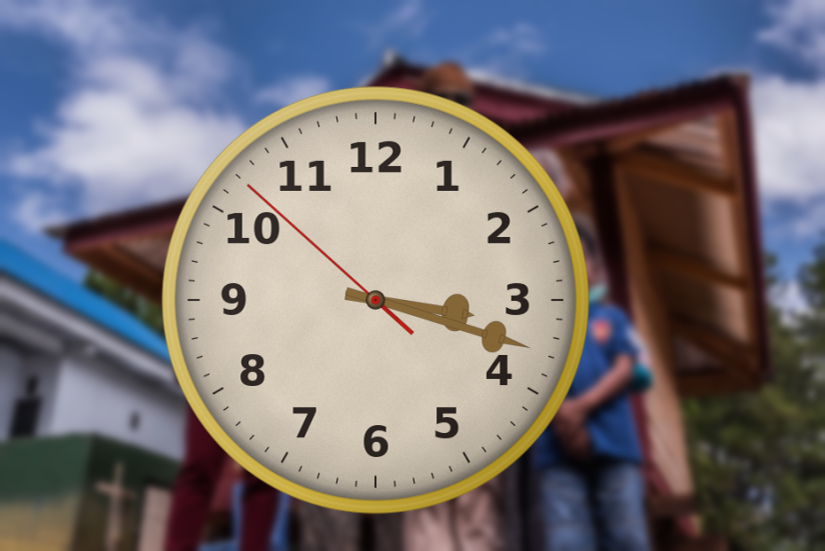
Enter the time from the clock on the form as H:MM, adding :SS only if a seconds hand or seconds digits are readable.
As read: 3:17:52
